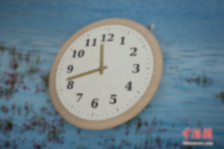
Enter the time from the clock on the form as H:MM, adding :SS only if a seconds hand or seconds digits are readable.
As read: 11:42
